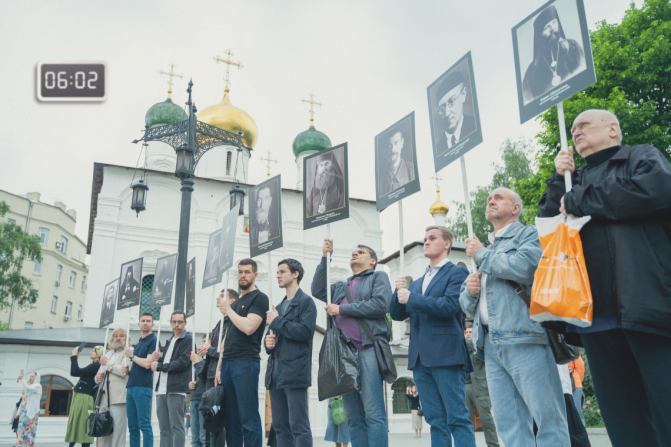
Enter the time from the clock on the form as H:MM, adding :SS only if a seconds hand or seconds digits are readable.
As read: 6:02
